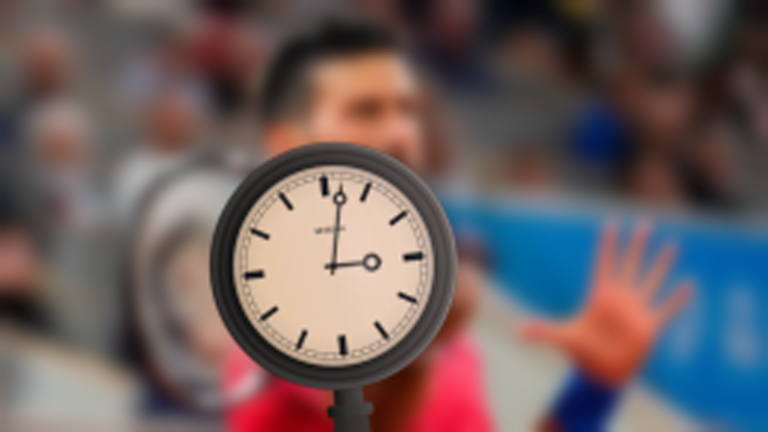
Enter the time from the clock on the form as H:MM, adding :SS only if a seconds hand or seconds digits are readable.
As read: 3:02
